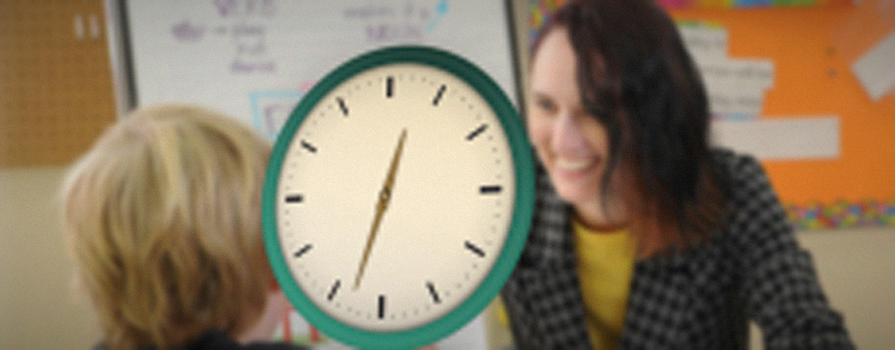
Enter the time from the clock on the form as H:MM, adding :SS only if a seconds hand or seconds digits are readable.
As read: 12:33
